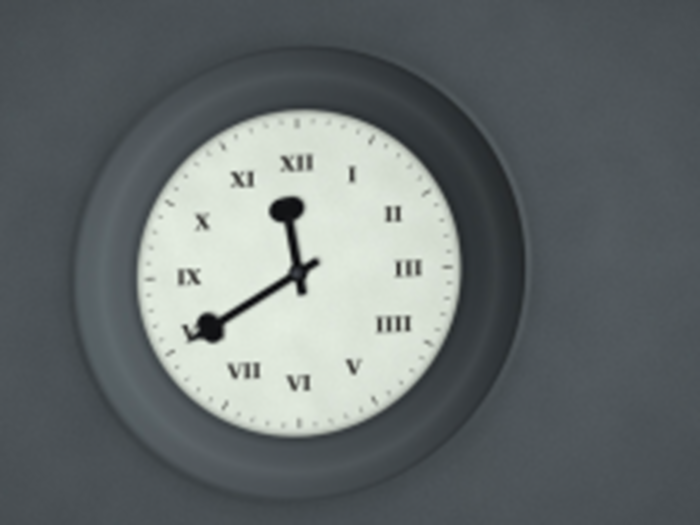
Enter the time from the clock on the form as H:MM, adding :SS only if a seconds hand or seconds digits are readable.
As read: 11:40
